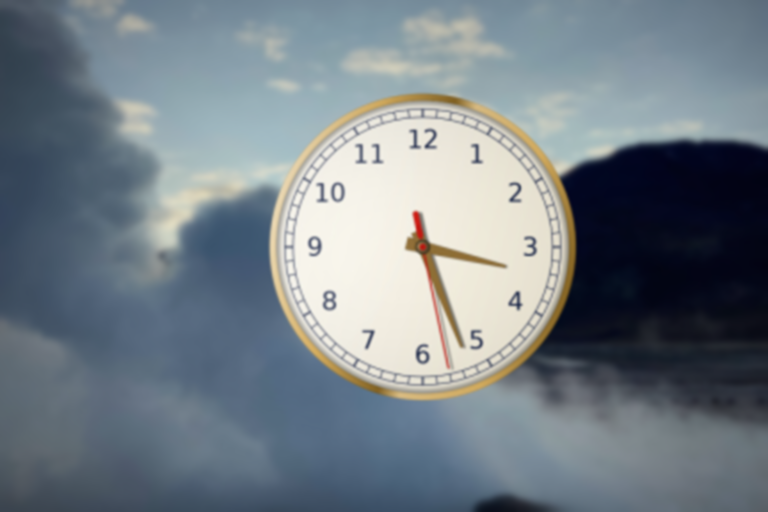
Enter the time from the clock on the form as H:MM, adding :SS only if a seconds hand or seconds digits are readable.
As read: 3:26:28
